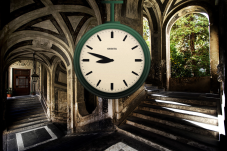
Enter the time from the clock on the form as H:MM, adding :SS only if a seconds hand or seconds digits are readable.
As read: 8:48
